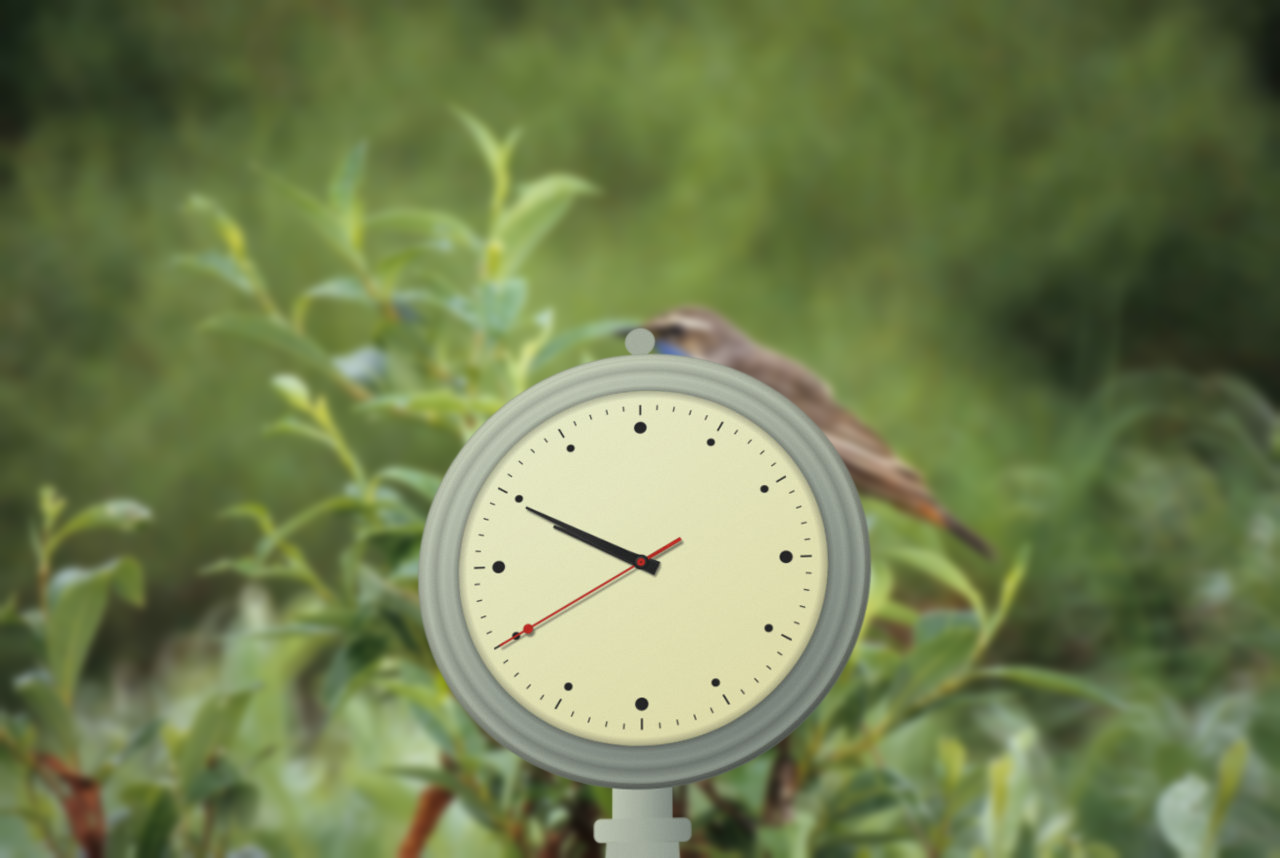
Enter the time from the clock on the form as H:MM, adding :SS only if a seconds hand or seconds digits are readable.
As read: 9:49:40
